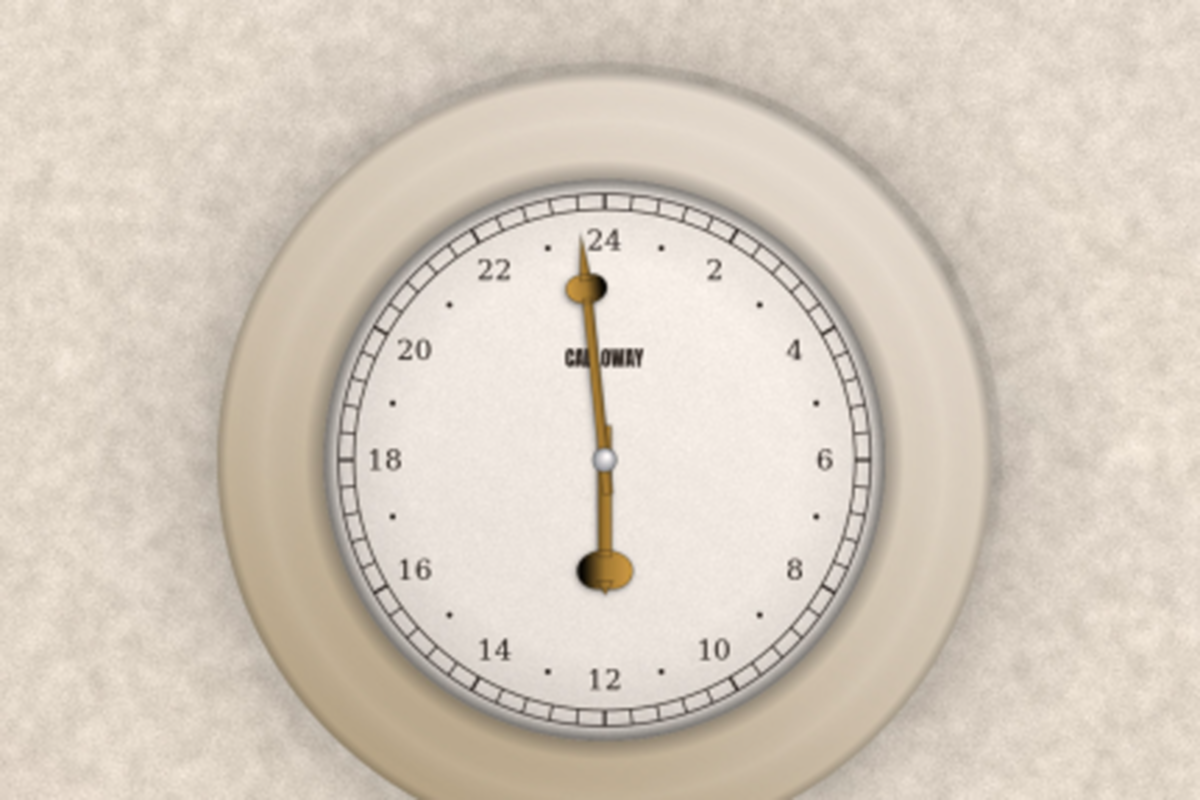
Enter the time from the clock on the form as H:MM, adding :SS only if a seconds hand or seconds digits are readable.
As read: 11:59
